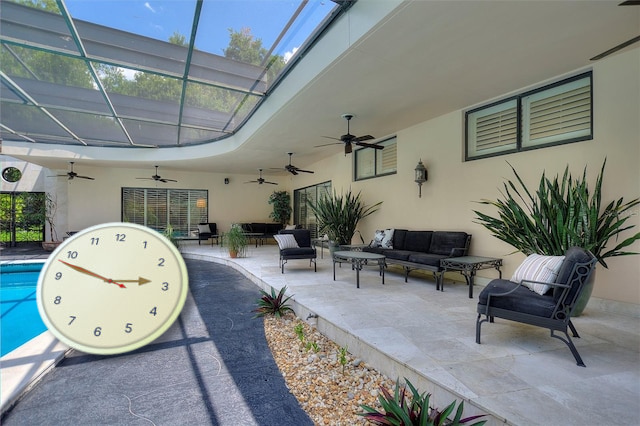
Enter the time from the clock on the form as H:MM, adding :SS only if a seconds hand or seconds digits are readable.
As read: 2:47:48
